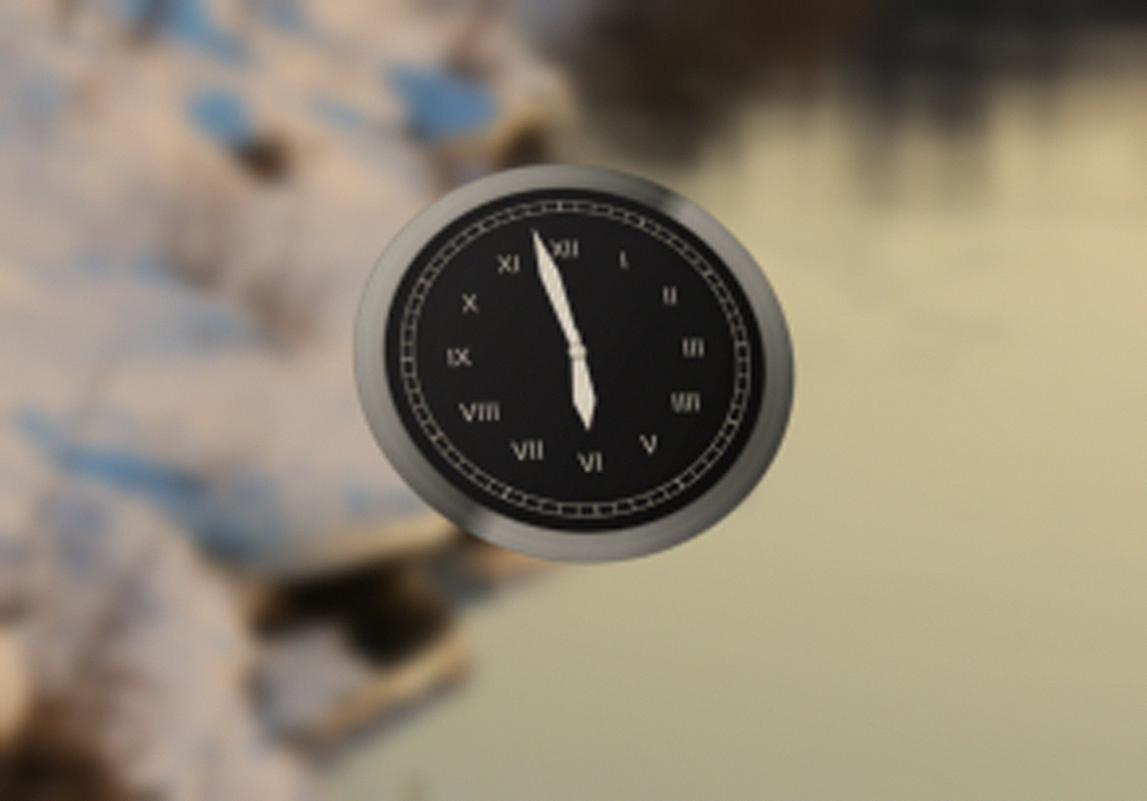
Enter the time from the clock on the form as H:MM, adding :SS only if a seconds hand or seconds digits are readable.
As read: 5:58
